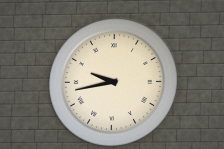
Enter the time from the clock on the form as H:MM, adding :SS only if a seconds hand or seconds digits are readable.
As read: 9:43
